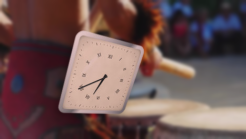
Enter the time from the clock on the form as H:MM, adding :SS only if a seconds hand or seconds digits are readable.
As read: 6:40
